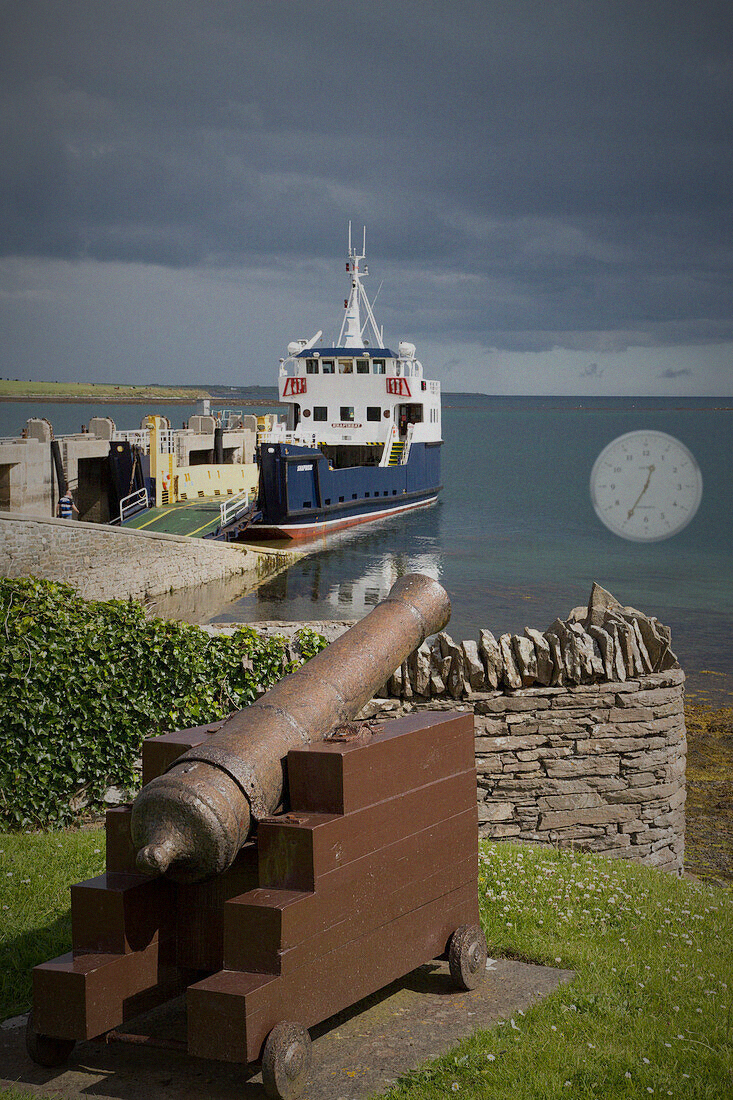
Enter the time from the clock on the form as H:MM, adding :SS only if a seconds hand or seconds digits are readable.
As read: 12:35
